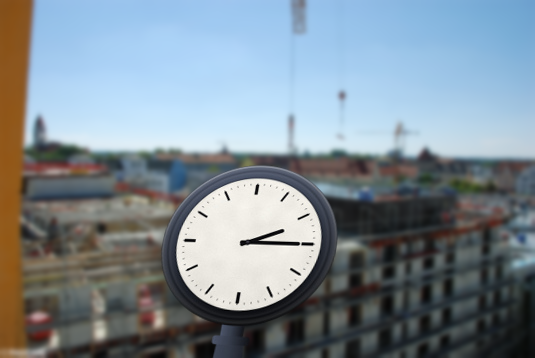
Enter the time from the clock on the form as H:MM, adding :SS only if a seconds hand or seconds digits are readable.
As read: 2:15
